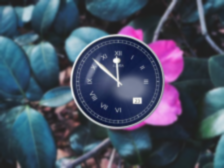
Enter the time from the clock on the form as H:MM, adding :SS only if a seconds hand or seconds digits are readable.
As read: 11:52
